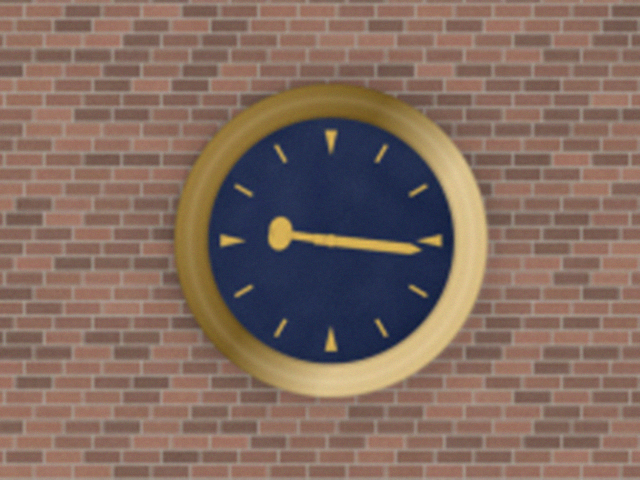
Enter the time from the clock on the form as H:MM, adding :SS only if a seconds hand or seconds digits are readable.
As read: 9:16
